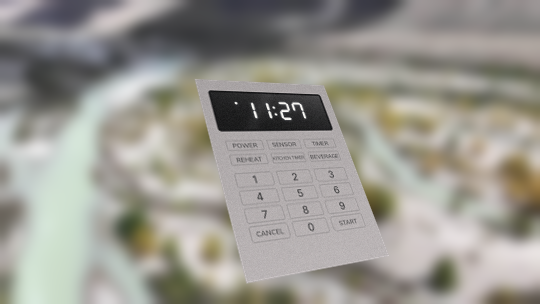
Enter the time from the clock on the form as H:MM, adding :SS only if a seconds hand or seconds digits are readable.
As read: 11:27
